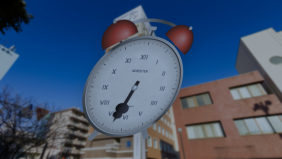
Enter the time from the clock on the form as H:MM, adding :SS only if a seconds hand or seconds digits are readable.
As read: 6:33
